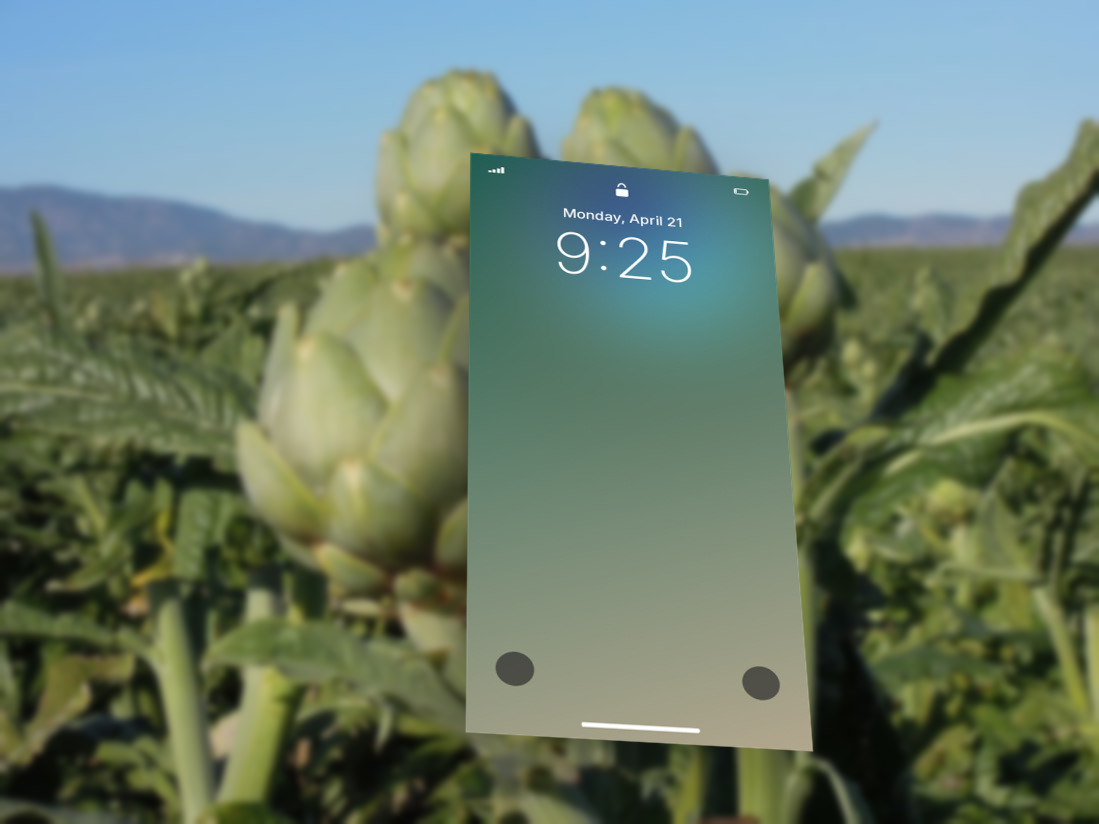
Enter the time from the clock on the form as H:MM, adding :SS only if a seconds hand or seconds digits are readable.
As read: 9:25
